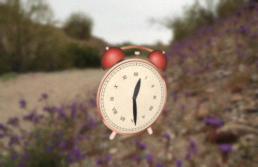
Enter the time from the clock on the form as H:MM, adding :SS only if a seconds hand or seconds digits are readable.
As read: 12:29
